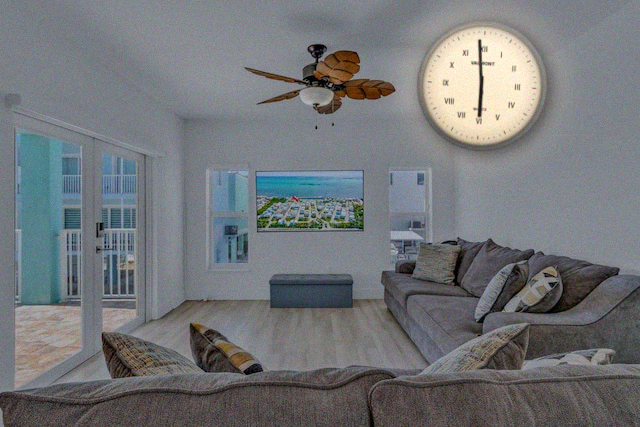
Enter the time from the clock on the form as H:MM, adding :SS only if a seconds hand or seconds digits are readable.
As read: 5:59
